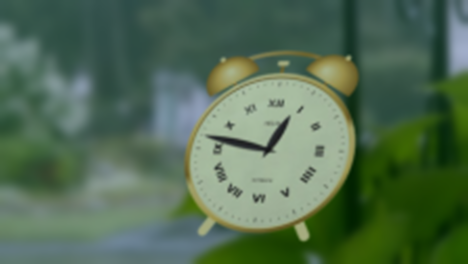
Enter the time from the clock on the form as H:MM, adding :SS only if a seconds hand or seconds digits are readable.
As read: 12:47
